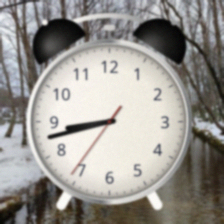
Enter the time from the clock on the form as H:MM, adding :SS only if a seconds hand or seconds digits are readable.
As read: 8:42:36
